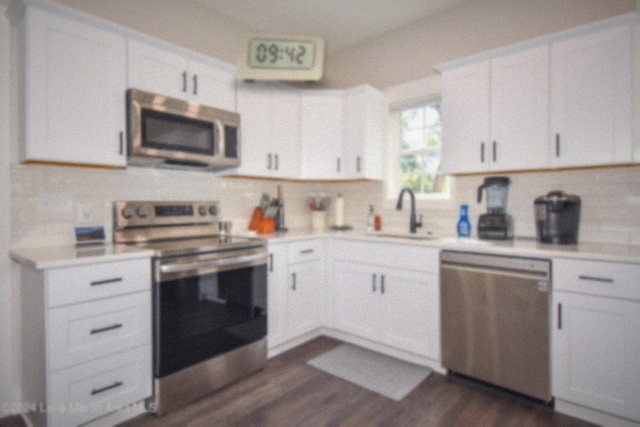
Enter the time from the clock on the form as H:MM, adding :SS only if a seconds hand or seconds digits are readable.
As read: 9:42
